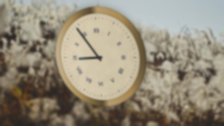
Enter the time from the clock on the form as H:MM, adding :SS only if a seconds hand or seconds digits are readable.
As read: 8:54
